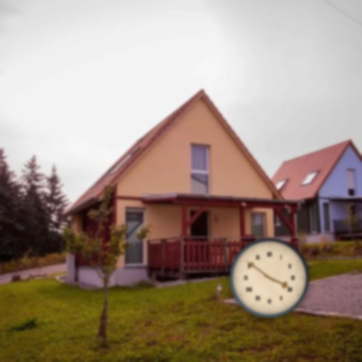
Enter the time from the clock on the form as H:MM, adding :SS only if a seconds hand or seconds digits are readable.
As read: 3:51
